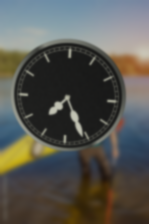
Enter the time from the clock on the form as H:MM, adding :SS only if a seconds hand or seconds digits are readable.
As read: 7:26
